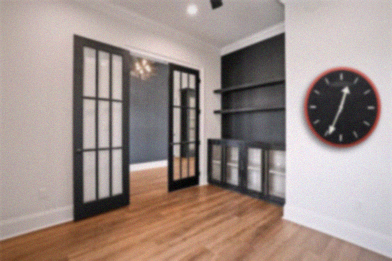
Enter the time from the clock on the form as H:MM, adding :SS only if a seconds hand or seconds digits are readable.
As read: 12:34
